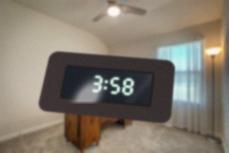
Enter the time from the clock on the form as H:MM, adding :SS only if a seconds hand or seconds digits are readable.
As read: 3:58
